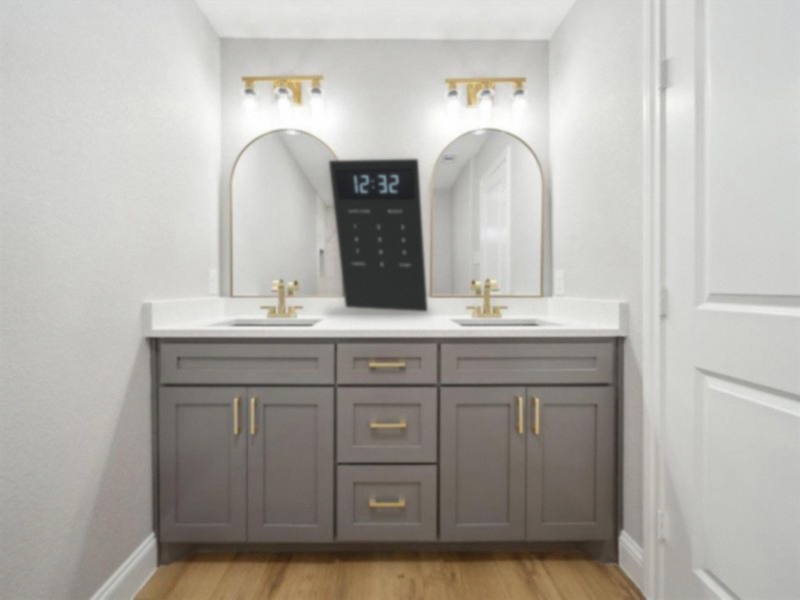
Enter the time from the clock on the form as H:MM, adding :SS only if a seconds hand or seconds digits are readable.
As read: 12:32
